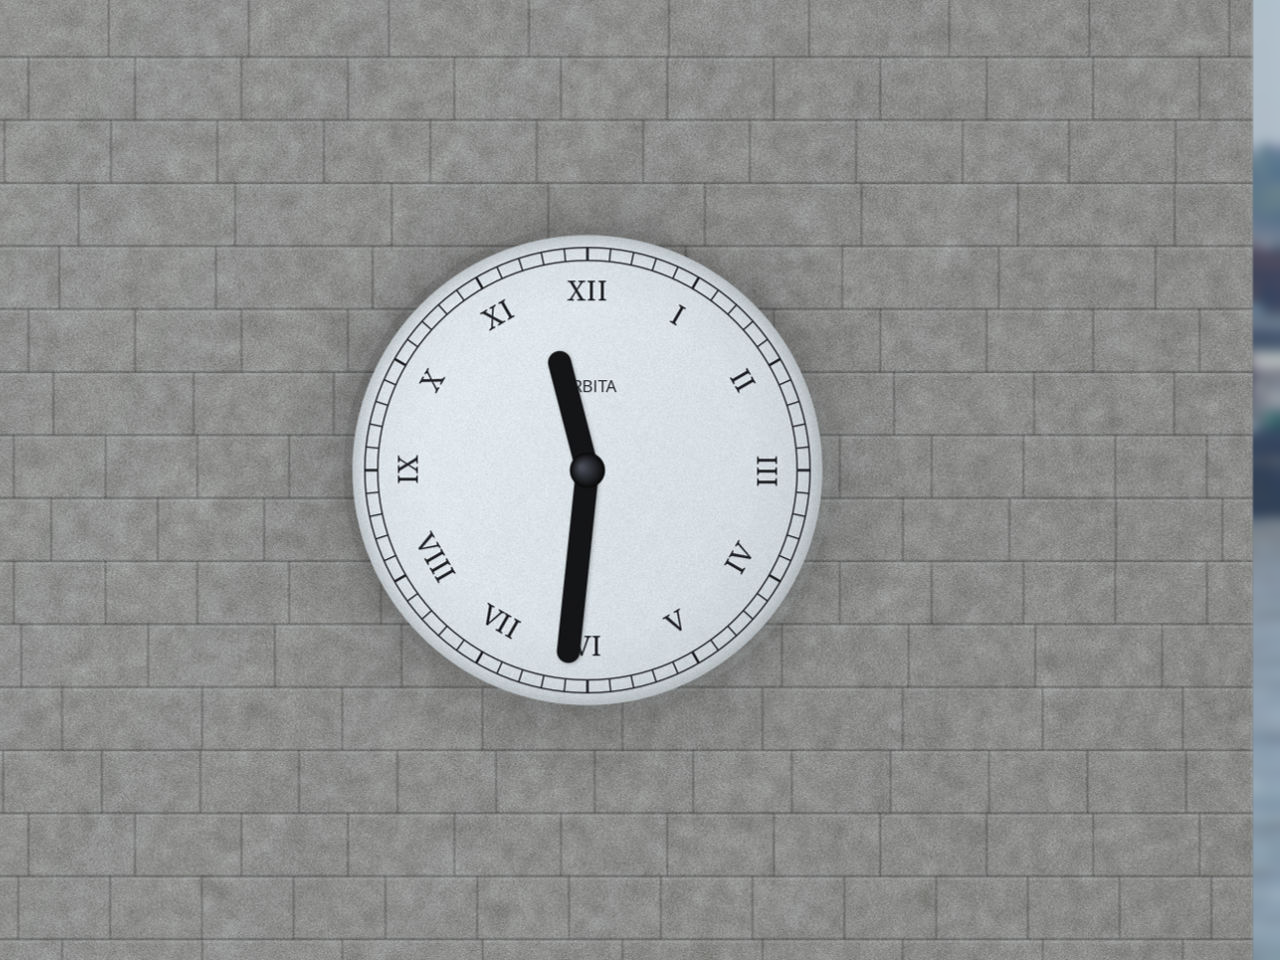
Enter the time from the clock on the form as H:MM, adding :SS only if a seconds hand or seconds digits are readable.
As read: 11:31
